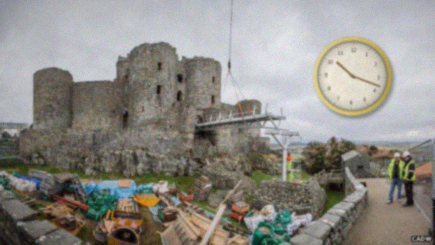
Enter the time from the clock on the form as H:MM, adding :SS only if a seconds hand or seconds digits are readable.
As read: 10:18
